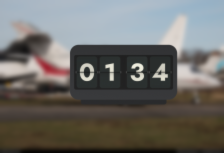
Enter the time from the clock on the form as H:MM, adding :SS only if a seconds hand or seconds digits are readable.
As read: 1:34
